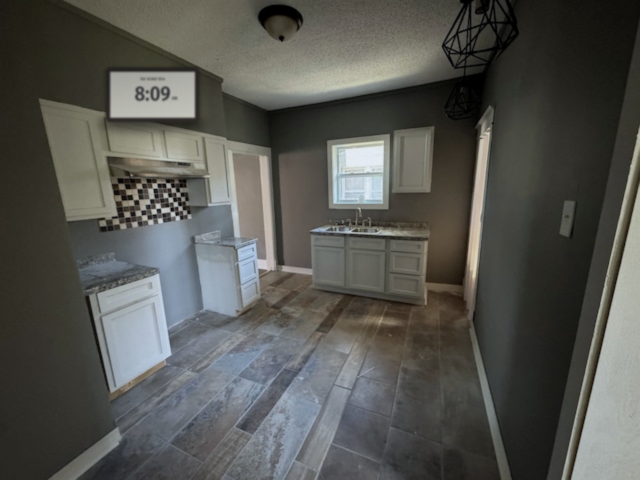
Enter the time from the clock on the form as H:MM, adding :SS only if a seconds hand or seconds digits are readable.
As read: 8:09
